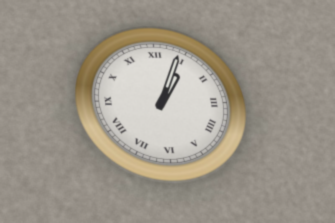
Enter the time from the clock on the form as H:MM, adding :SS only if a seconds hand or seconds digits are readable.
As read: 1:04
